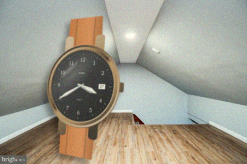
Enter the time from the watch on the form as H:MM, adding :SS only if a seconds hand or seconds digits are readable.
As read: 3:40
